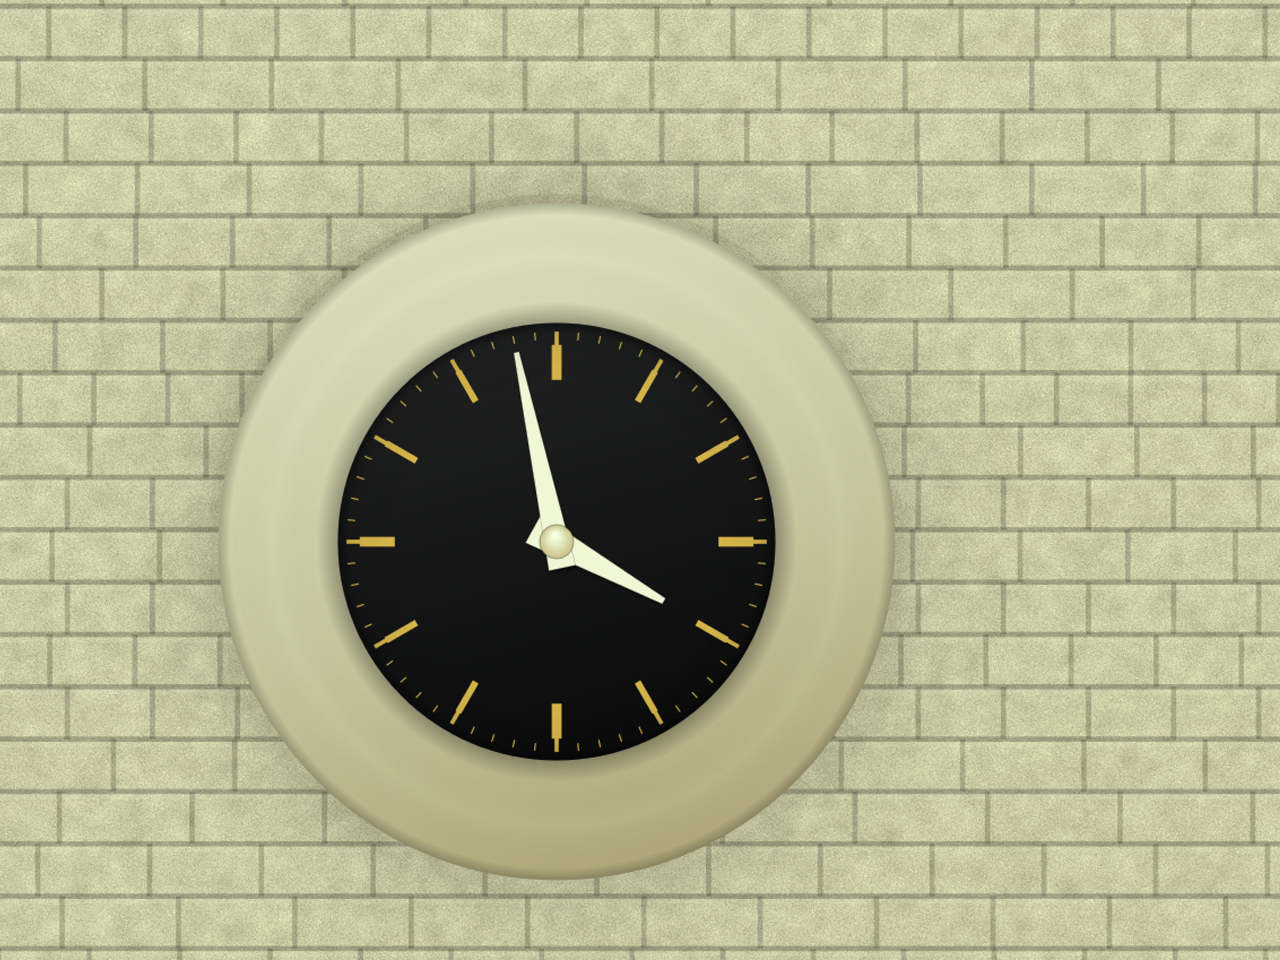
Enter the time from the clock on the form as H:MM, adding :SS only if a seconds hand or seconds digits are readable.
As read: 3:58
